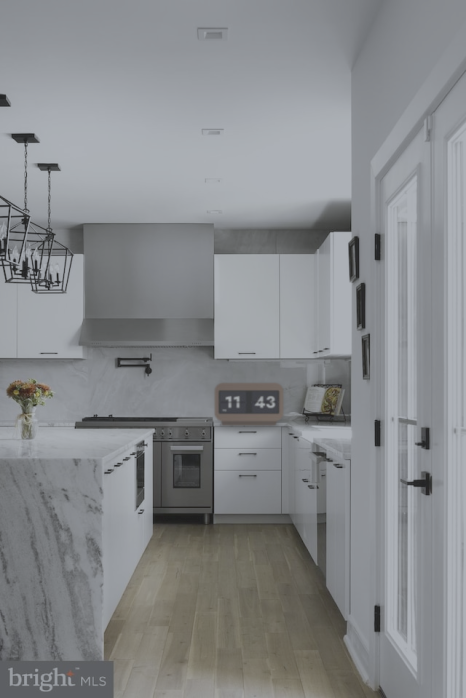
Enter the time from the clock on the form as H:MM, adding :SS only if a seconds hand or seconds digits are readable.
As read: 11:43
